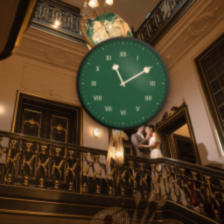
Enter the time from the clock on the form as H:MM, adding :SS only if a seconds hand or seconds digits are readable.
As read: 11:10
